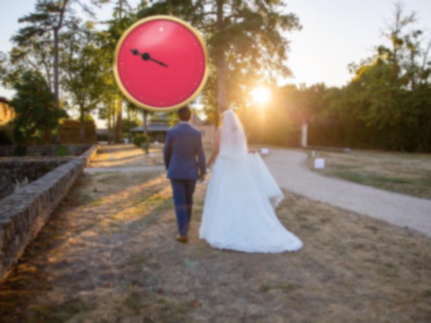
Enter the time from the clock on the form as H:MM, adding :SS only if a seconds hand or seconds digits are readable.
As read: 9:49
